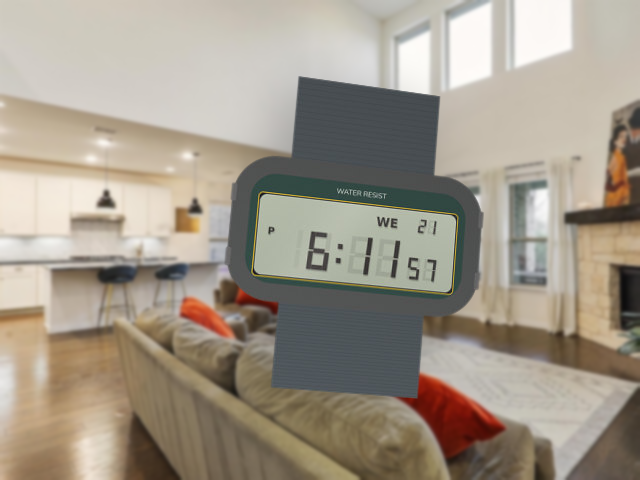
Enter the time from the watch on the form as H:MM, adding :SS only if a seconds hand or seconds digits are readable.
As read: 6:11:57
